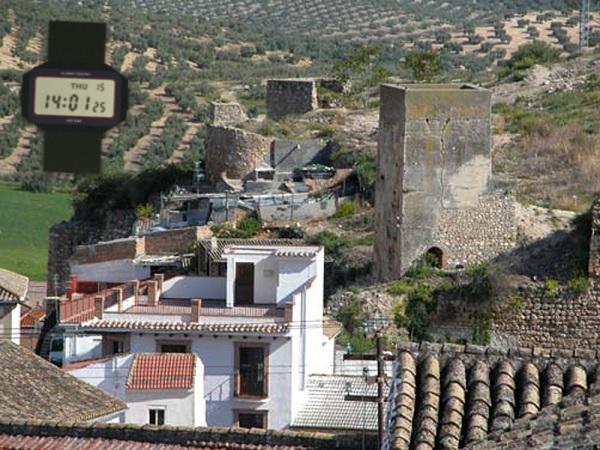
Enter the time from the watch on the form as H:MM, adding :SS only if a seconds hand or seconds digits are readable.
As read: 14:01:25
